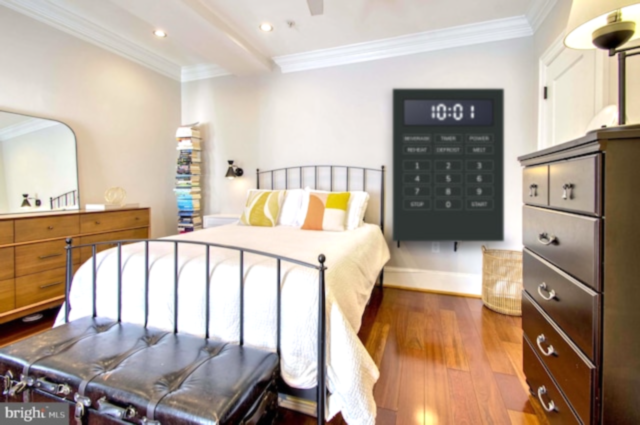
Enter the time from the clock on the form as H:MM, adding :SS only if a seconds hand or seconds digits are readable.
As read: 10:01
